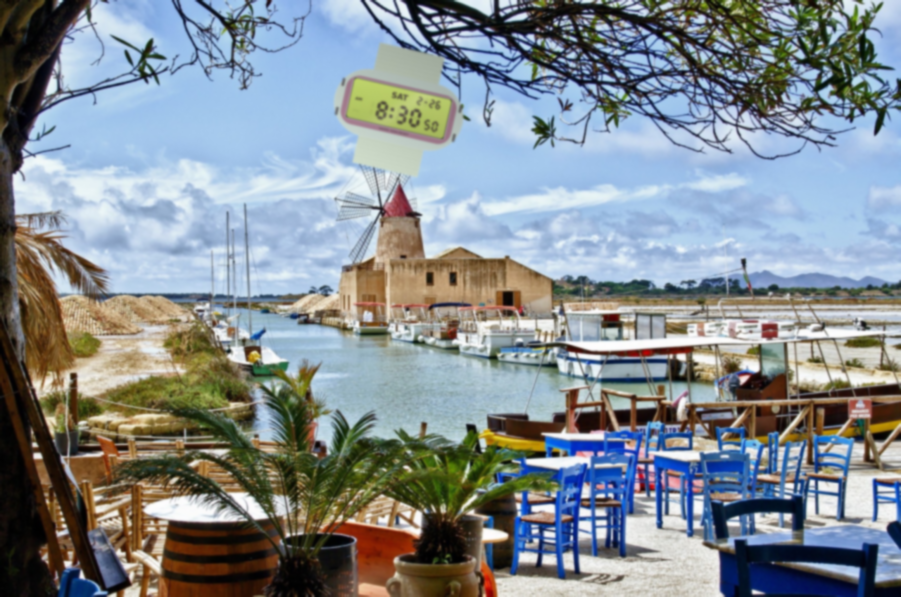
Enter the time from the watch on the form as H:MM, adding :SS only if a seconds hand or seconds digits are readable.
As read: 8:30
